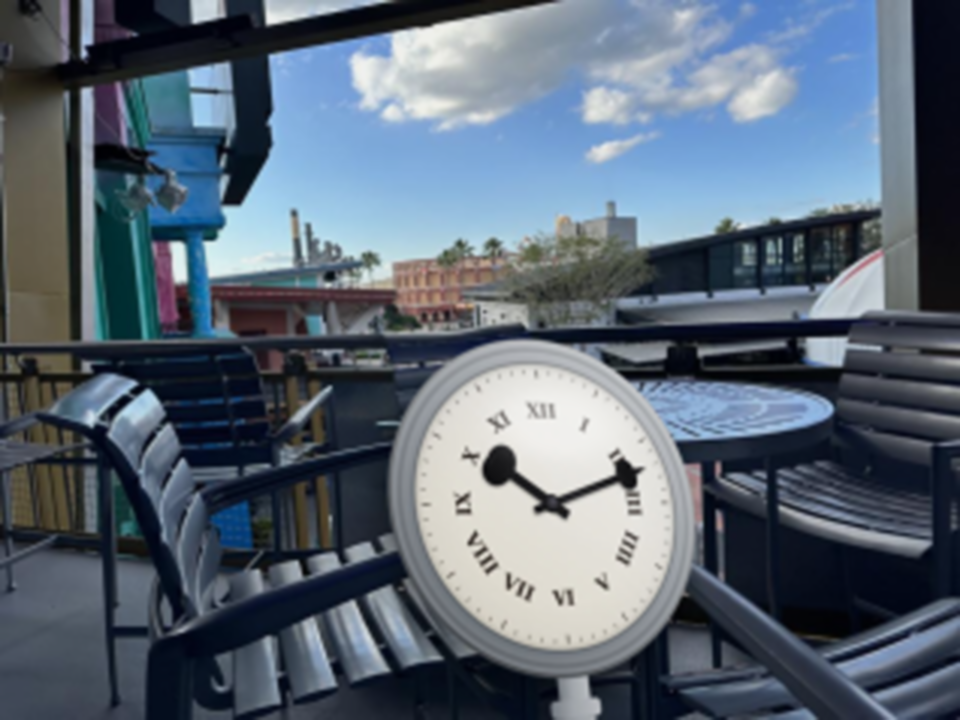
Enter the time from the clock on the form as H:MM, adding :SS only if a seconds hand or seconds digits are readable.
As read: 10:12
